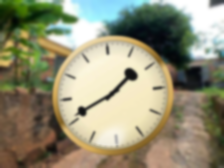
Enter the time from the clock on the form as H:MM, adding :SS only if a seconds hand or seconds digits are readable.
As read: 1:41
